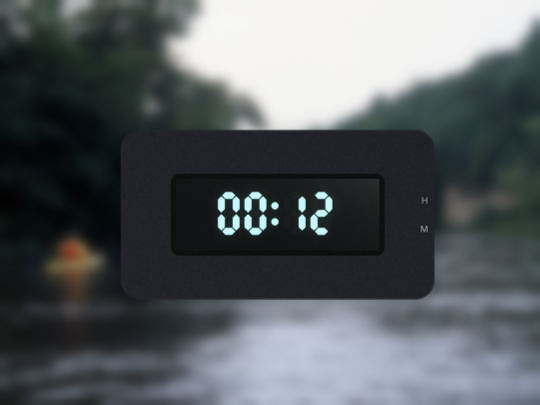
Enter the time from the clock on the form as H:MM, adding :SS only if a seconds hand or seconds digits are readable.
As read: 0:12
